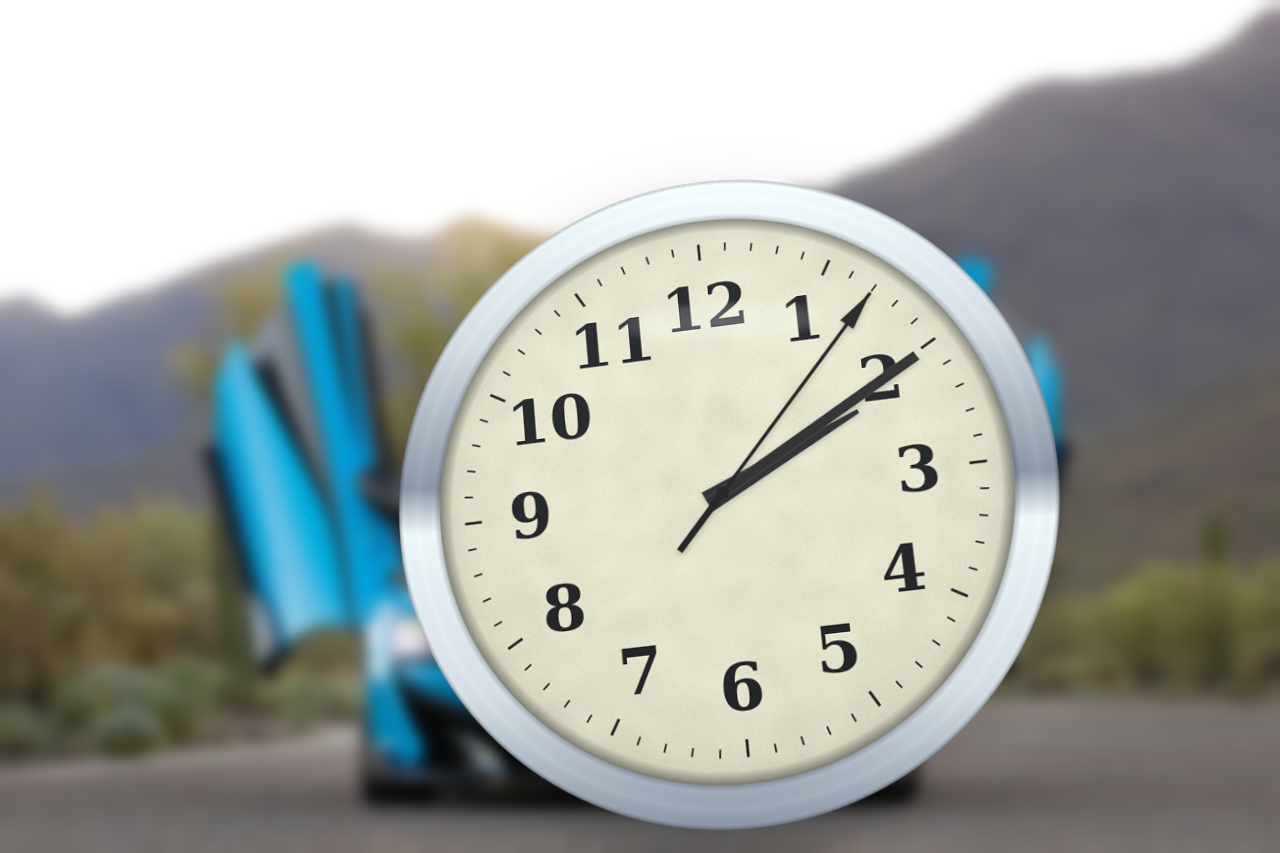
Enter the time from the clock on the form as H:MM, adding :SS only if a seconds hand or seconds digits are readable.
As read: 2:10:07
